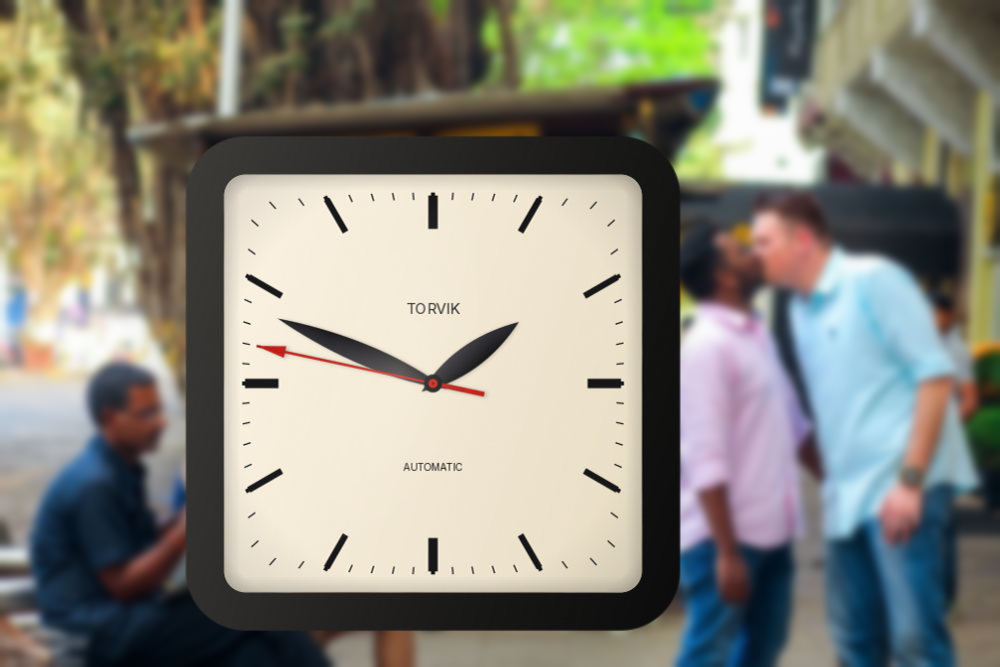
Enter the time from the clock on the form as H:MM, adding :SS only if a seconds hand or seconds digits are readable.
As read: 1:48:47
